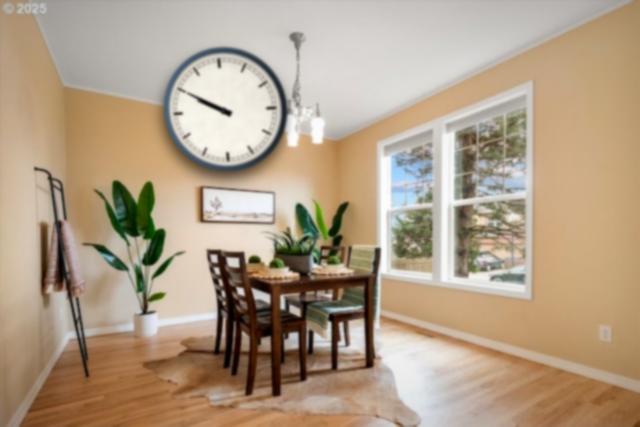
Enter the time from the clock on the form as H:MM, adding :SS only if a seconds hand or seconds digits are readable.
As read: 9:50
